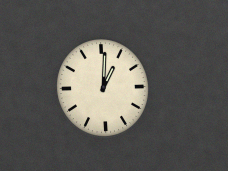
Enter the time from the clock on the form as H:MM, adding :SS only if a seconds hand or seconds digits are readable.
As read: 1:01
